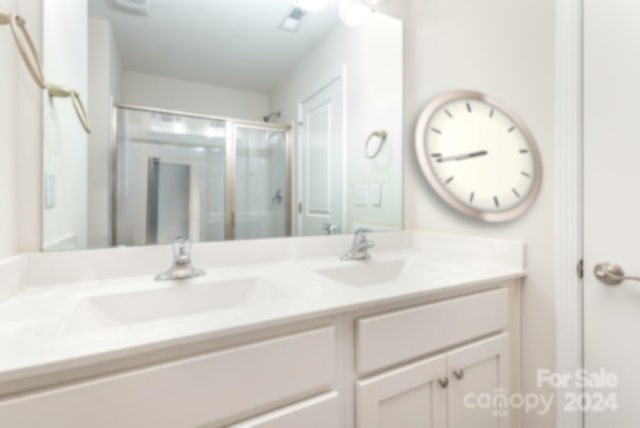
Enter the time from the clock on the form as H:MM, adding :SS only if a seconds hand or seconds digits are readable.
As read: 8:44
